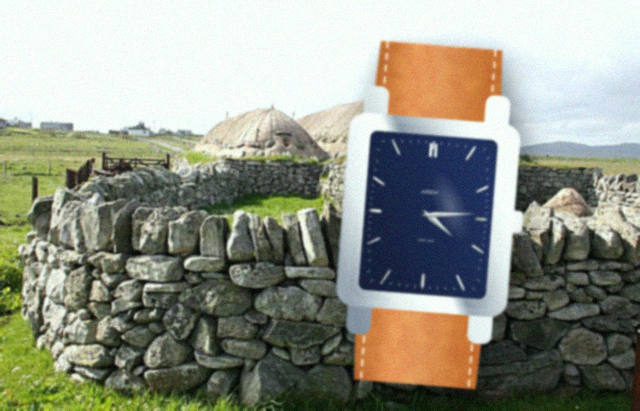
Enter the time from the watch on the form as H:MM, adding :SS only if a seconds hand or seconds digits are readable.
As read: 4:14
